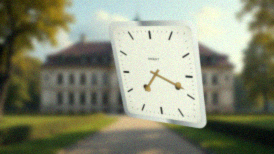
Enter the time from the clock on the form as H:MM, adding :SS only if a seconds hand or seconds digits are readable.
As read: 7:19
